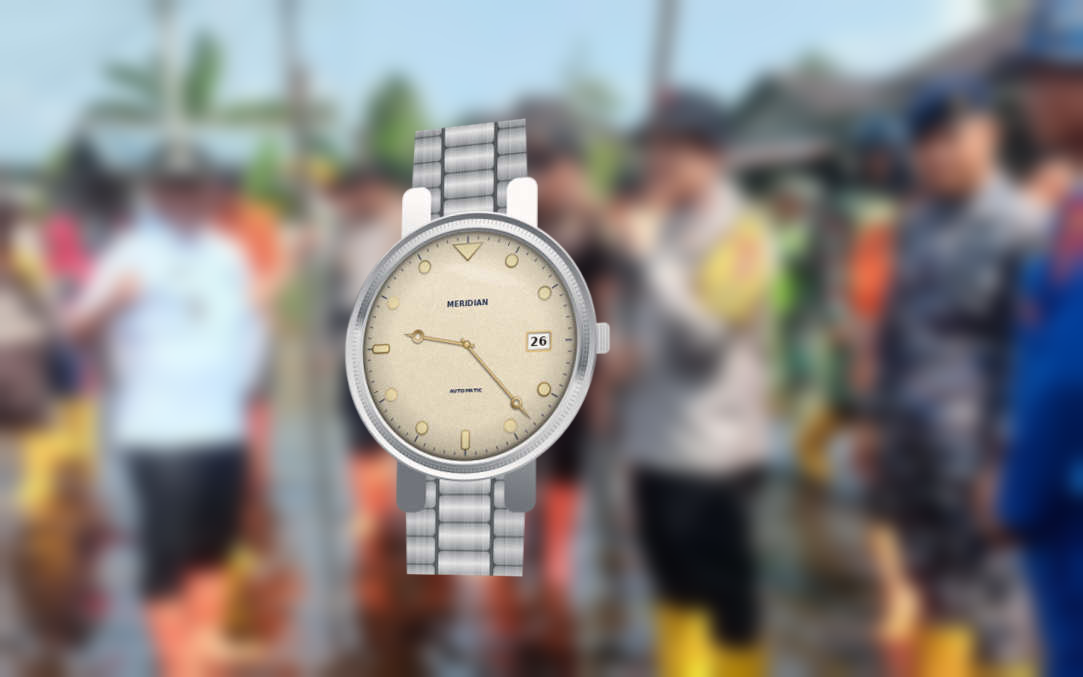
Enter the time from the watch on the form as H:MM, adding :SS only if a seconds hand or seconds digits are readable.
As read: 9:23
